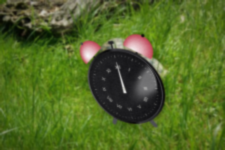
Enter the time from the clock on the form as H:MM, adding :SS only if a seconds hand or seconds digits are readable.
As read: 12:00
